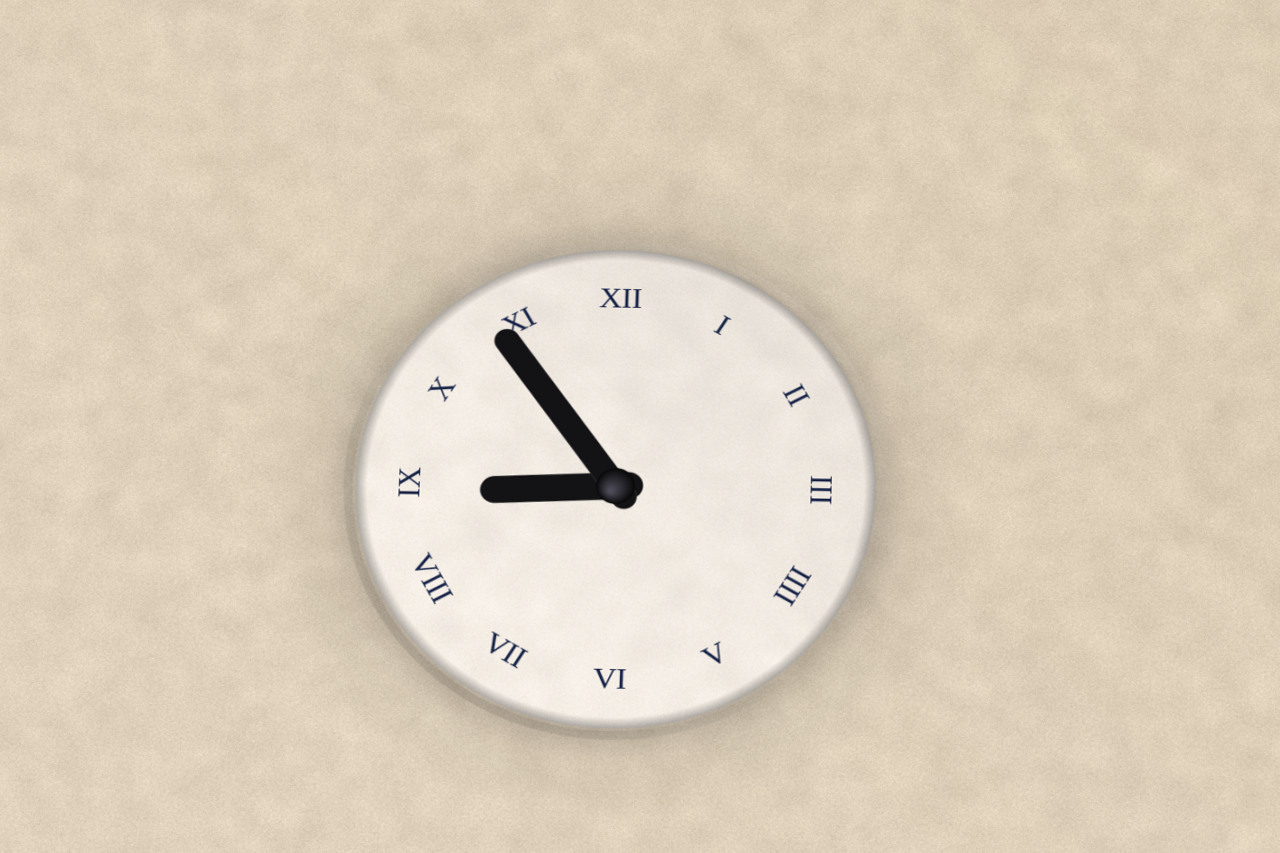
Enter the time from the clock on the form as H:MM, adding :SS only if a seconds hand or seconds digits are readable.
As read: 8:54
